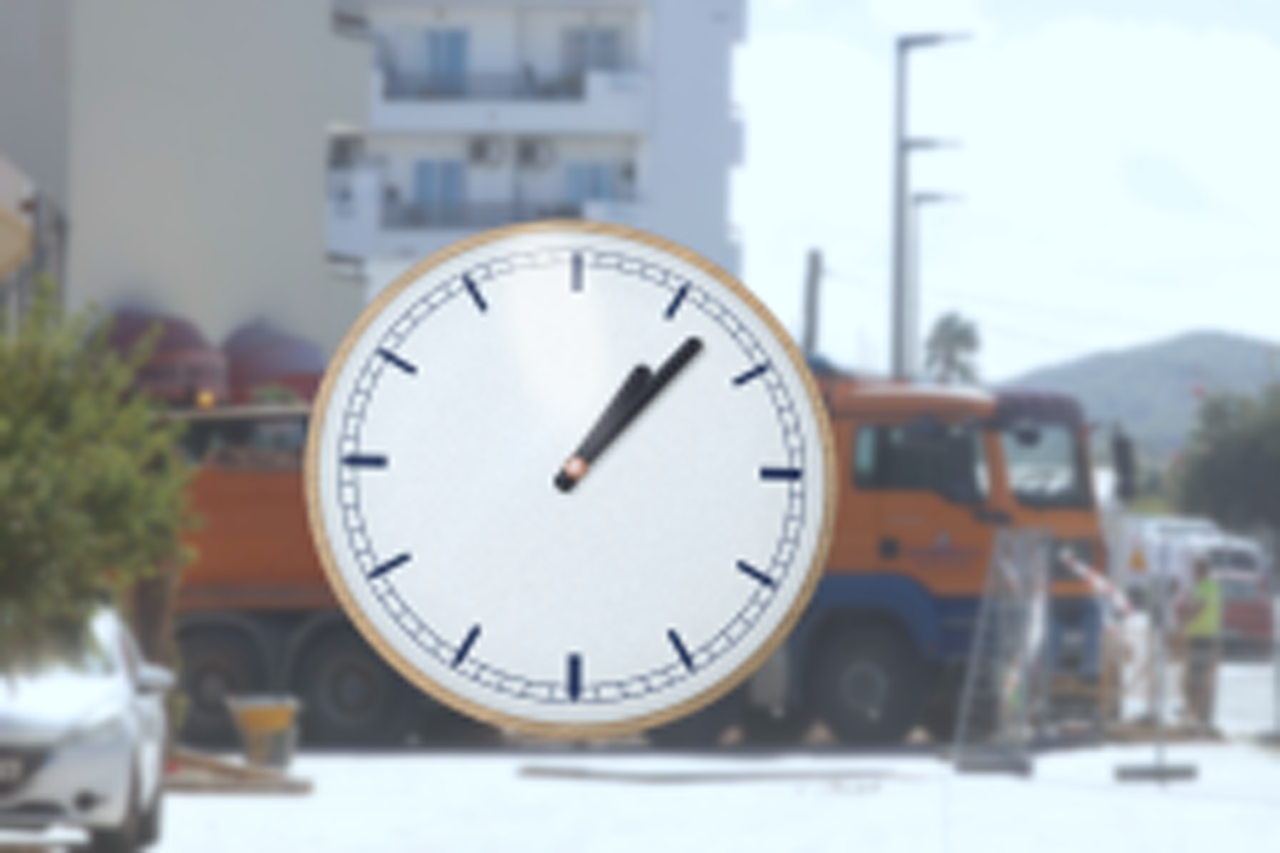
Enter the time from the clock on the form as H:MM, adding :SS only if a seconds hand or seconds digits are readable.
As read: 1:07
